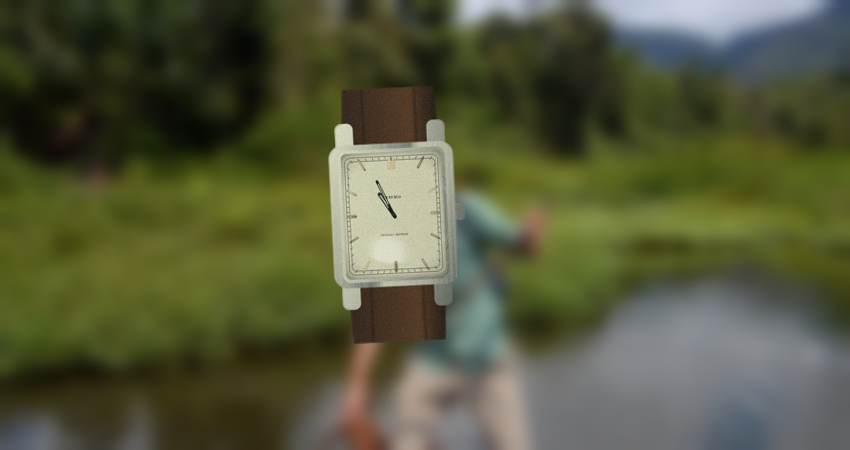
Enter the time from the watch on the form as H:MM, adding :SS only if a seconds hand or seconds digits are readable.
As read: 10:56
